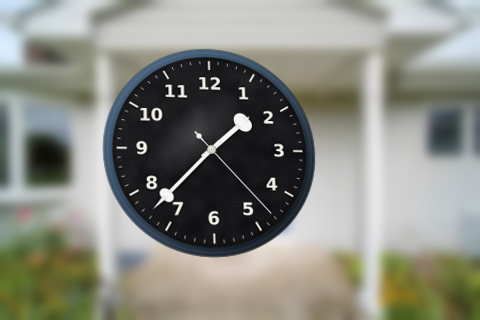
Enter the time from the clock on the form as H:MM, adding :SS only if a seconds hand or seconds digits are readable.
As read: 1:37:23
